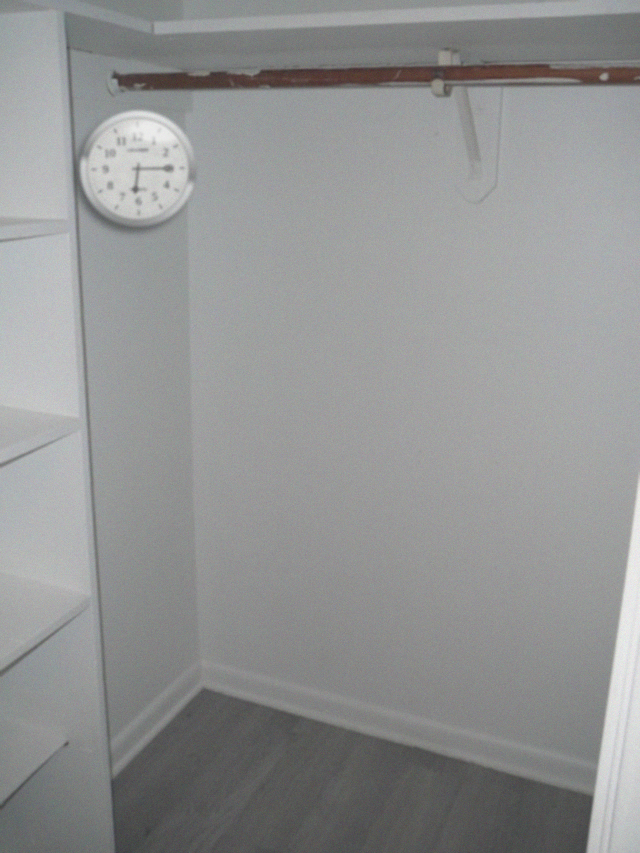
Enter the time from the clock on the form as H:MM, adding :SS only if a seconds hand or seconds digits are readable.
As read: 6:15
